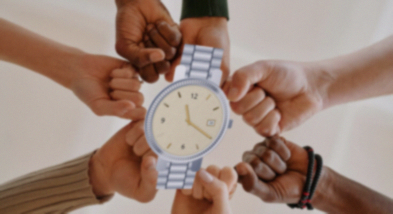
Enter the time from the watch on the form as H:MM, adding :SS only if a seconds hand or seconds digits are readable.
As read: 11:20
